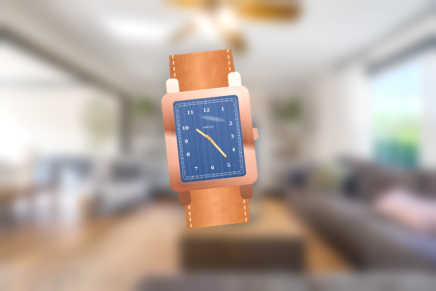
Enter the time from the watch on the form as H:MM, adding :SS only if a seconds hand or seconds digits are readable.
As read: 10:24
